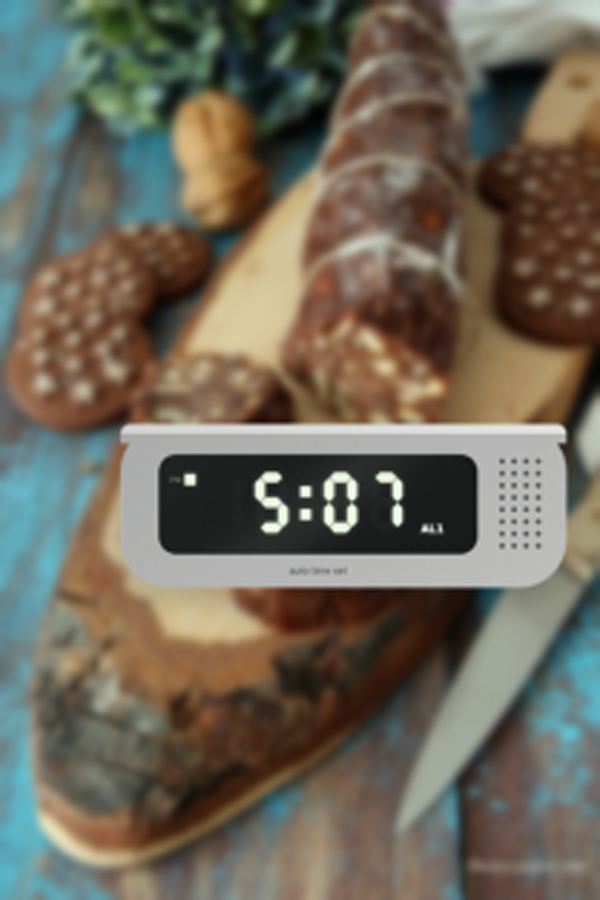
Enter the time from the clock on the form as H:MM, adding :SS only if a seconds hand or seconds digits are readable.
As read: 5:07
